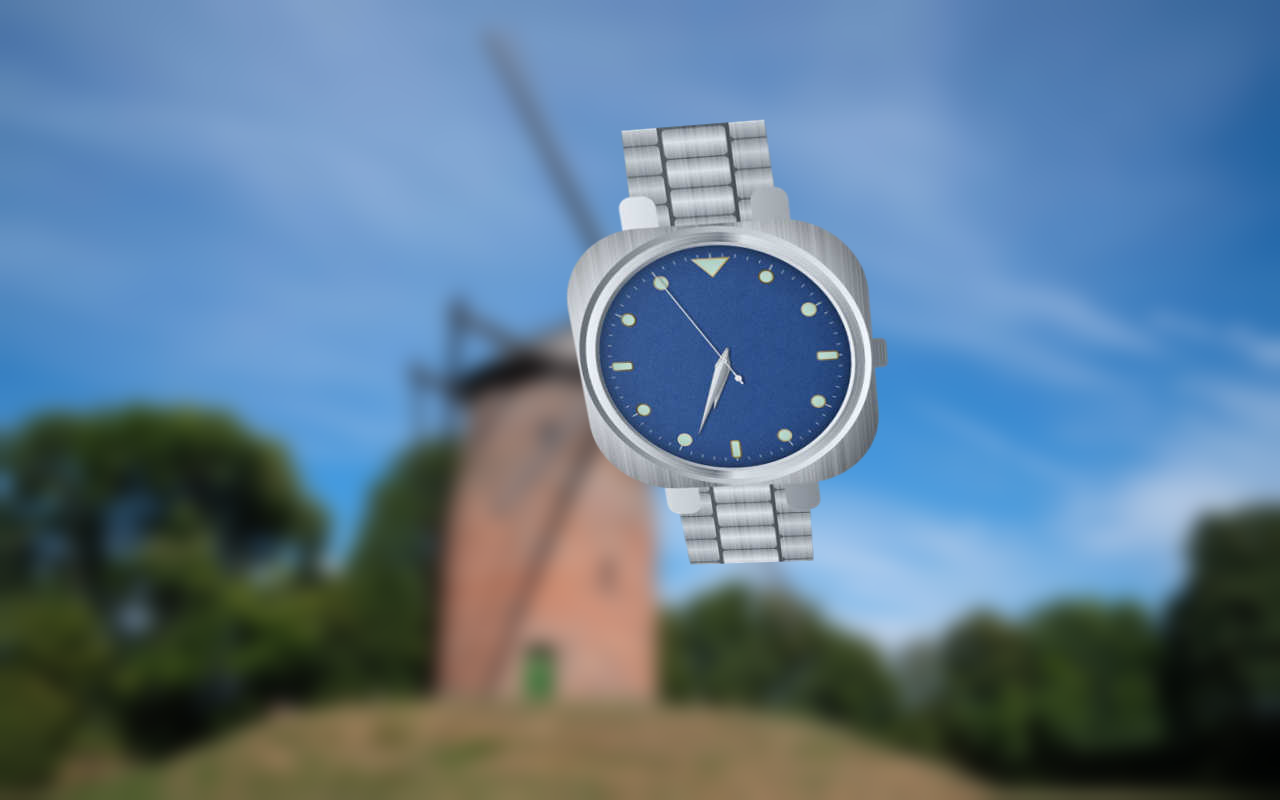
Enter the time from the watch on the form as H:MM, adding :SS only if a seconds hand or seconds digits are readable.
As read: 6:33:55
